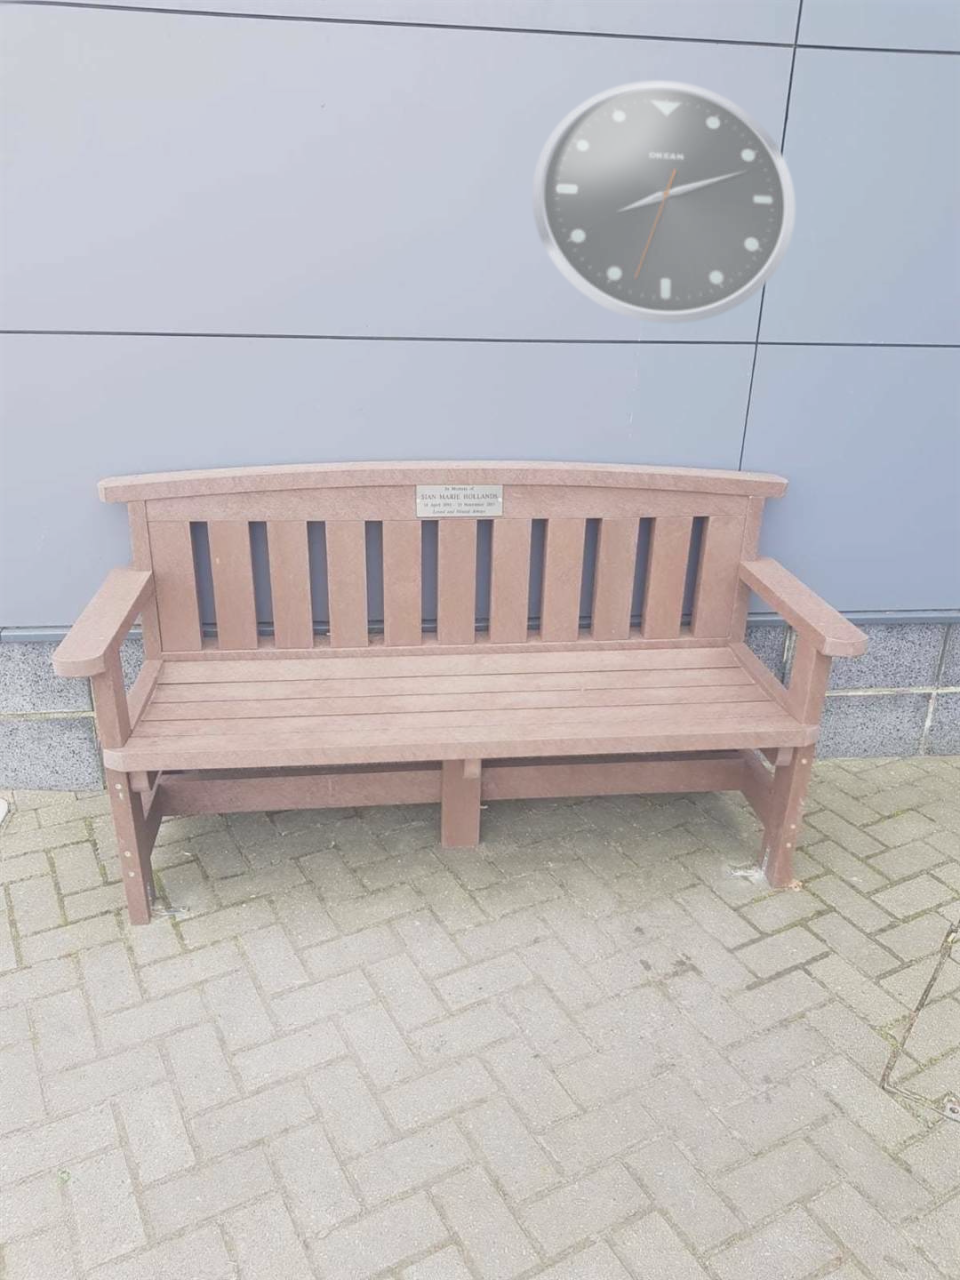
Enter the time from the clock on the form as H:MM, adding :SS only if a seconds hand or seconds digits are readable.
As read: 8:11:33
